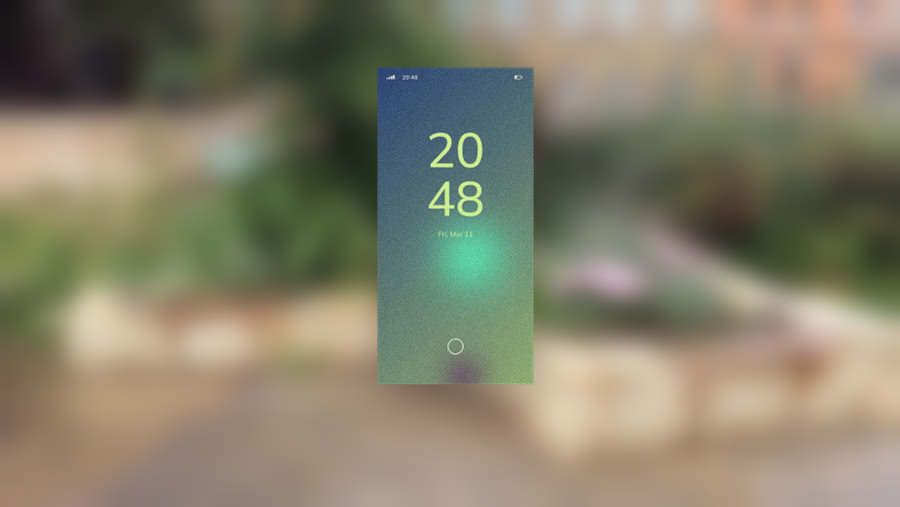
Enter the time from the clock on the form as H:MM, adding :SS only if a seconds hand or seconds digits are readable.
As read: 20:48
